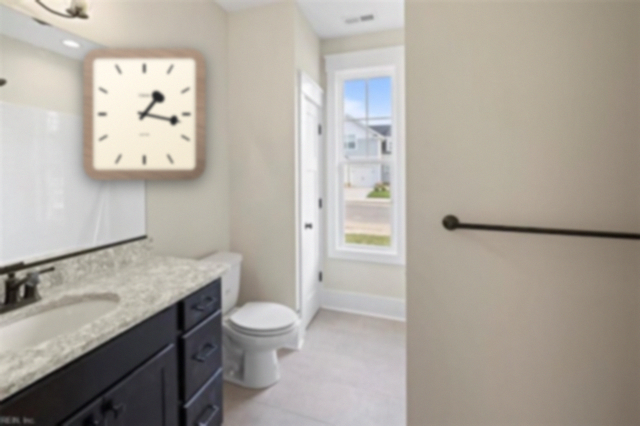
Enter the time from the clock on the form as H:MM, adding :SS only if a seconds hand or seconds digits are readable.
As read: 1:17
